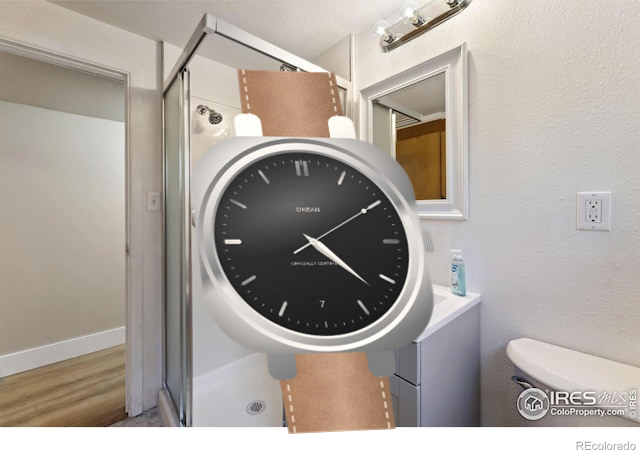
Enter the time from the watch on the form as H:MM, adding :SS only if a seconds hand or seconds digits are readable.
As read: 4:22:10
